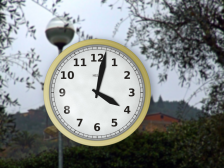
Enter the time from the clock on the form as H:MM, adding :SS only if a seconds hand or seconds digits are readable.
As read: 4:02
